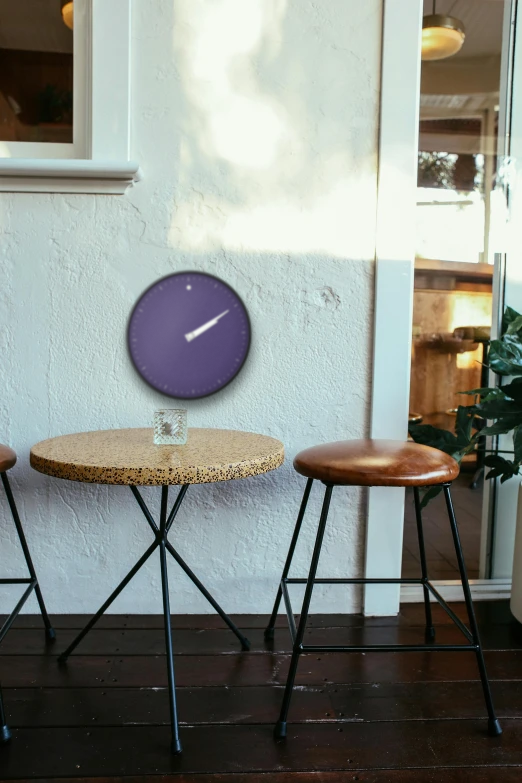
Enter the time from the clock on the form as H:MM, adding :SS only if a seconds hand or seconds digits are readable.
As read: 2:10
